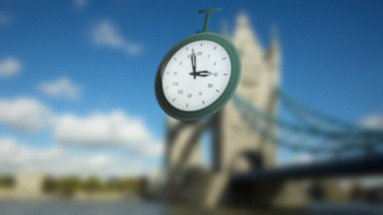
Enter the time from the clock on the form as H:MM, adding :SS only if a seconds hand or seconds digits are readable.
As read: 2:57
